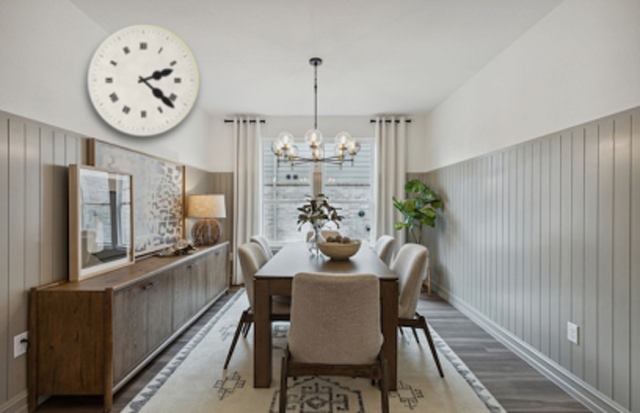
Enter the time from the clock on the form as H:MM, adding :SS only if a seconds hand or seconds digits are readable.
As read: 2:22
